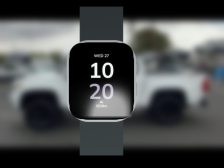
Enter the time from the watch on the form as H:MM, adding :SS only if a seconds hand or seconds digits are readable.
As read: 10:20
